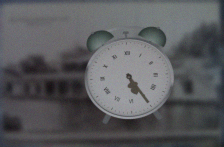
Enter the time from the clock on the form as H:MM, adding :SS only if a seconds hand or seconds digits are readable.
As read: 5:25
